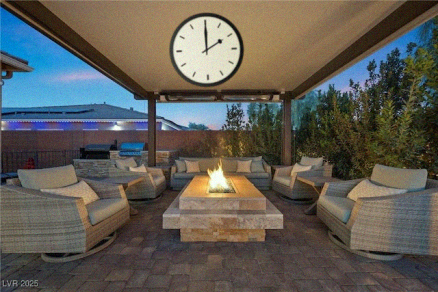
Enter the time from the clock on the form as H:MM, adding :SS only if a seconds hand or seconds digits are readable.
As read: 2:00
